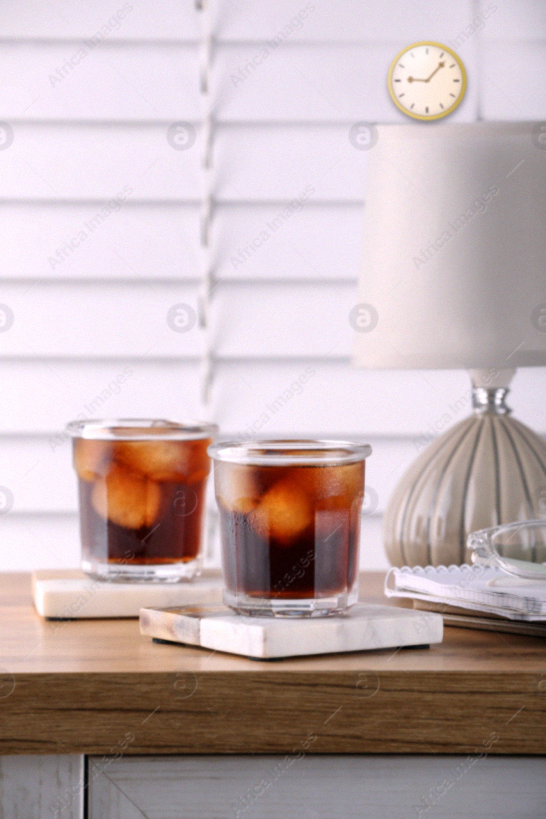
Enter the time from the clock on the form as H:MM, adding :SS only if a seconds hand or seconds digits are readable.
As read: 9:07
